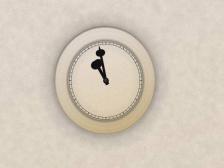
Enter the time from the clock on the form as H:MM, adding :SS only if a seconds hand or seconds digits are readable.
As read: 10:58
